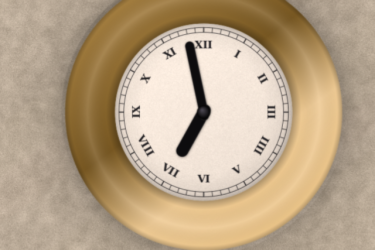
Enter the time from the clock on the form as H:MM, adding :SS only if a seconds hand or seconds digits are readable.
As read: 6:58
